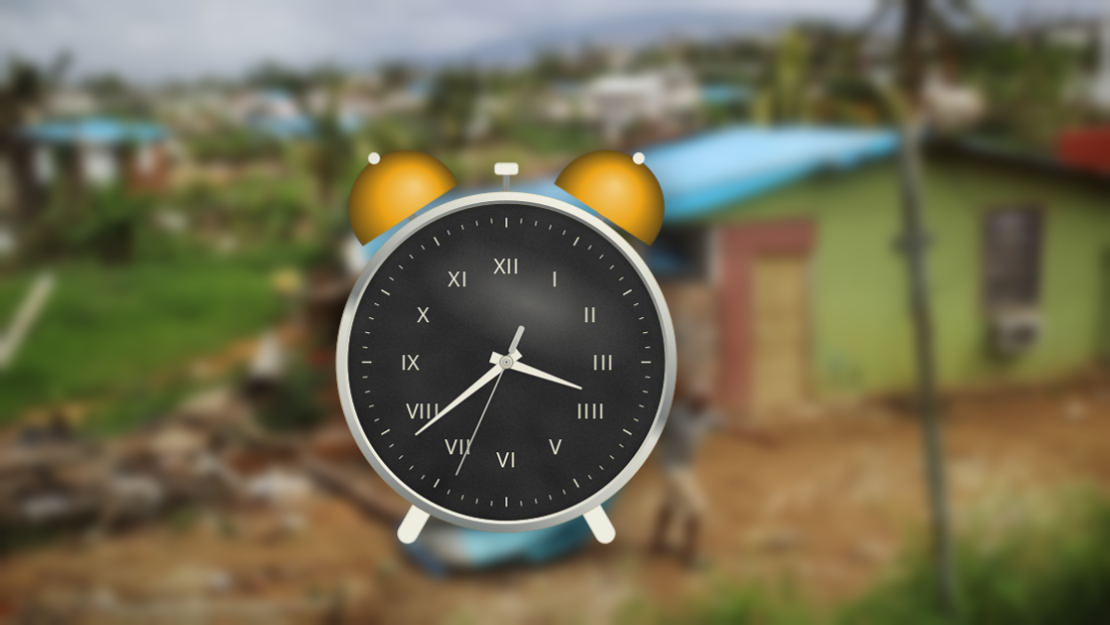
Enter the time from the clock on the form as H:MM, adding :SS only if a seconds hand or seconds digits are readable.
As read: 3:38:34
